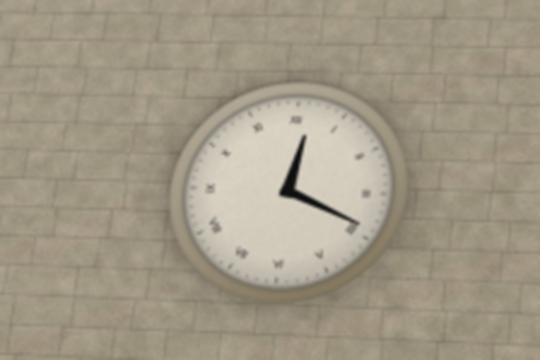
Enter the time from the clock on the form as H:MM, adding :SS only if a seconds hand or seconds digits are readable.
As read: 12:19
